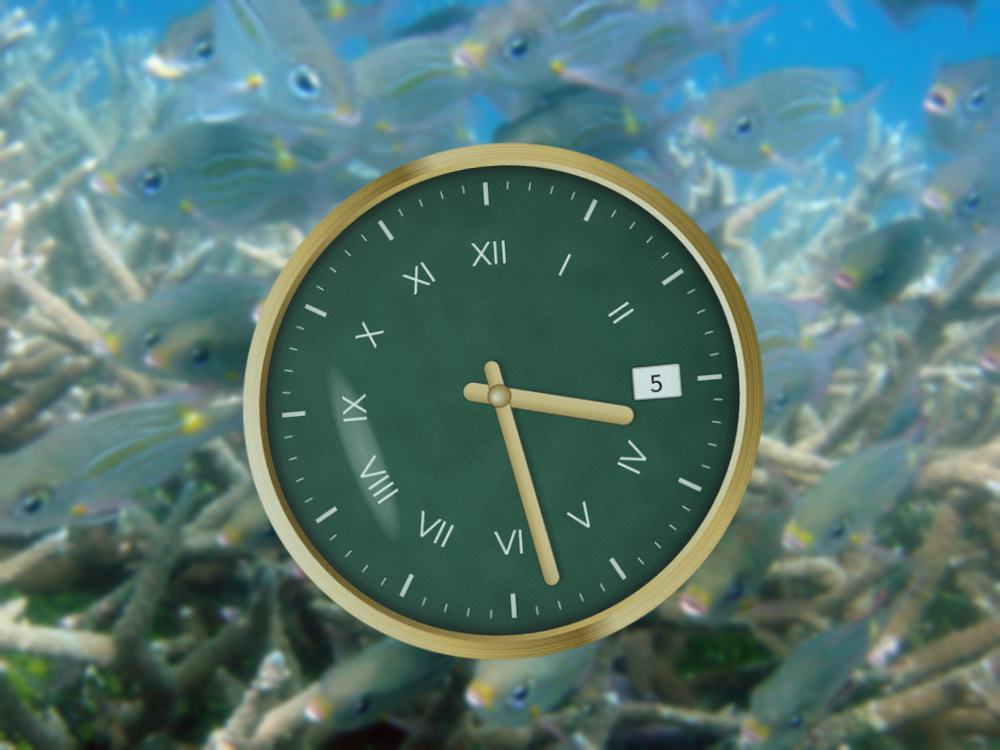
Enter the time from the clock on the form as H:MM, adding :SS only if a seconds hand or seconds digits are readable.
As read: 3:28
